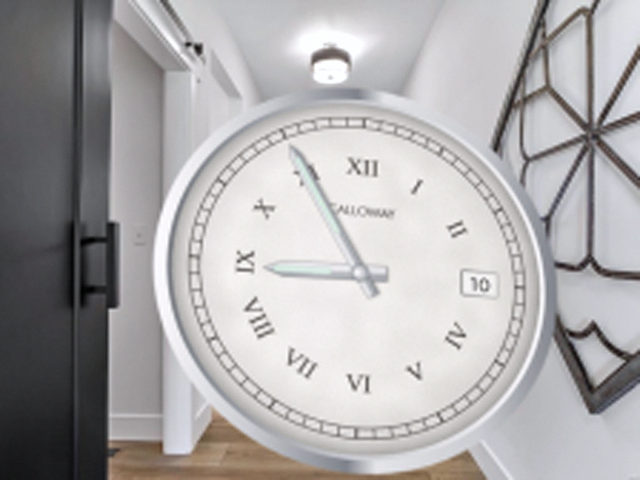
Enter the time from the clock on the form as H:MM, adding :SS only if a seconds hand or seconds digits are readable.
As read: 8:55
